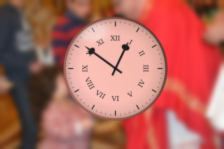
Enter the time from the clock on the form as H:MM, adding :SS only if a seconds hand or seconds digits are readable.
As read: 12:51
